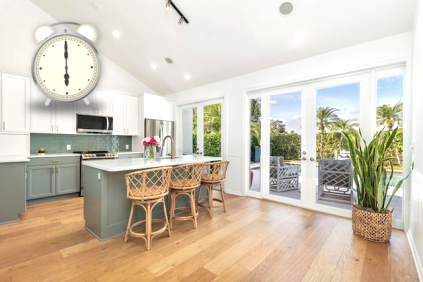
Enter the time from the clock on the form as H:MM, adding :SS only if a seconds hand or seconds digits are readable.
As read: 6:00
